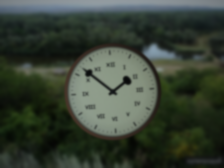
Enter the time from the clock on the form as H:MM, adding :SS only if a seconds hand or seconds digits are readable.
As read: 1:52
